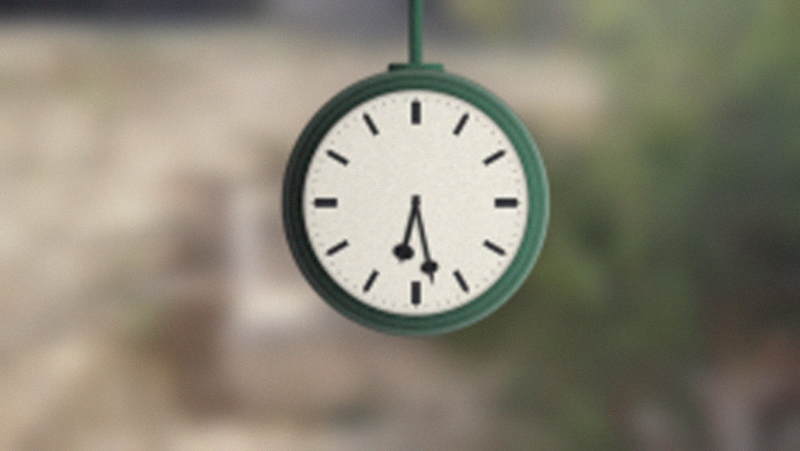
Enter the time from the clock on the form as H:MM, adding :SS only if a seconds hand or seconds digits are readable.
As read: 6:28
